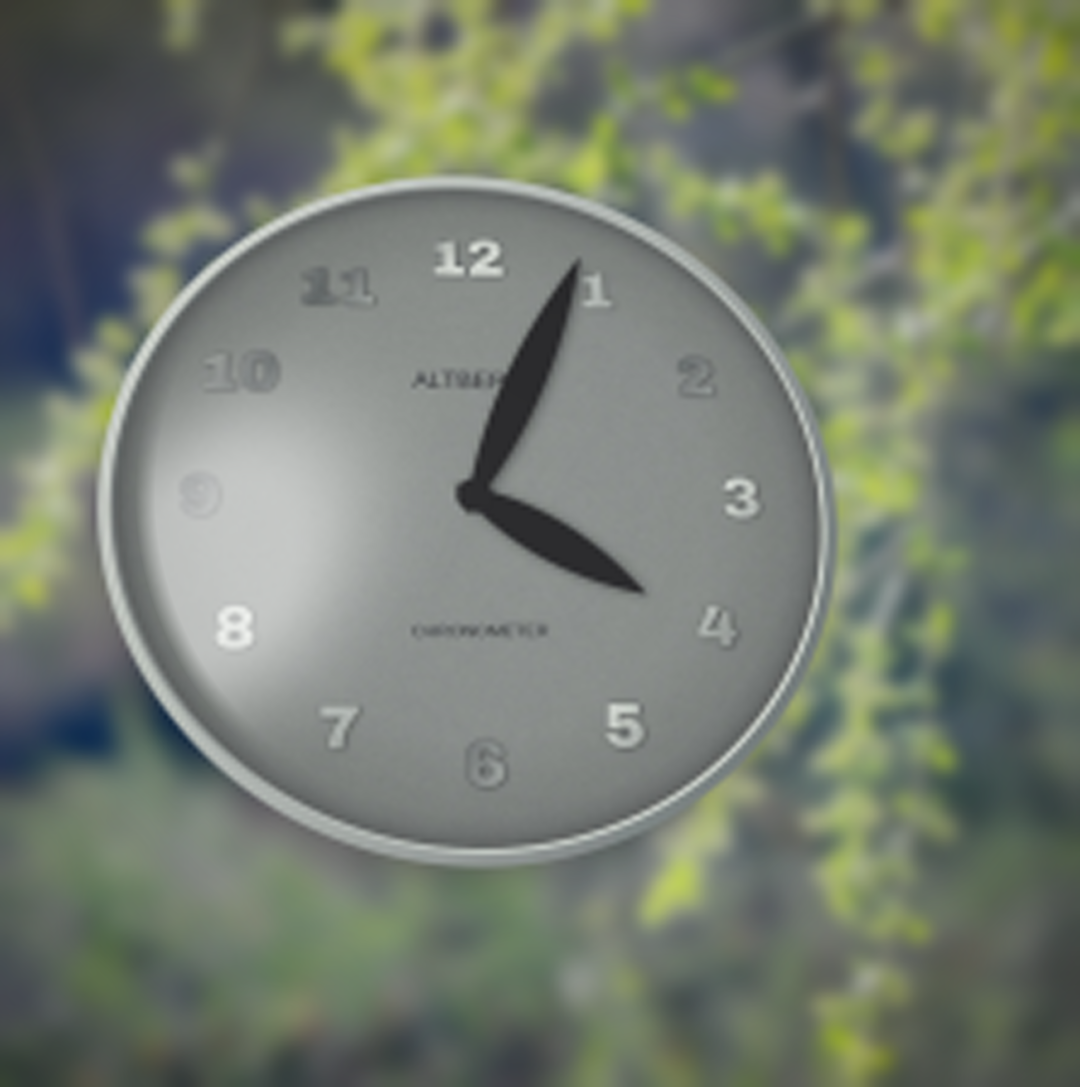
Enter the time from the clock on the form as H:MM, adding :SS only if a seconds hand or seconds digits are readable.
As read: 4:04
